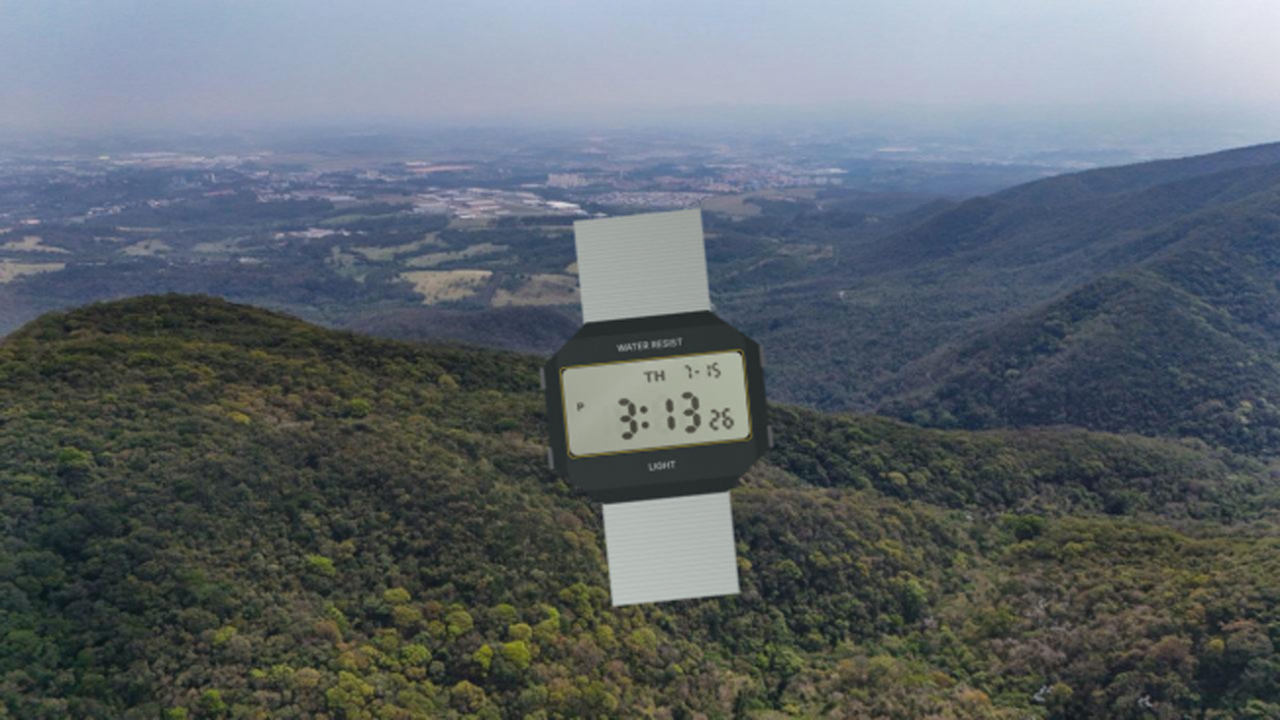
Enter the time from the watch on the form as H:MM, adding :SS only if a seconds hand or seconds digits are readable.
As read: 3:13:26
